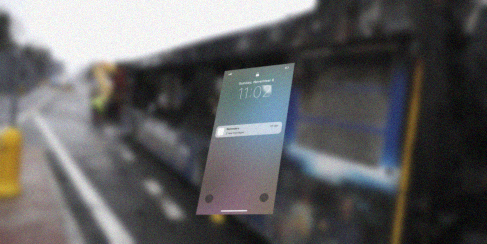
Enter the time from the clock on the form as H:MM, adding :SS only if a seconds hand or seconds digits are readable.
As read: 11:02
